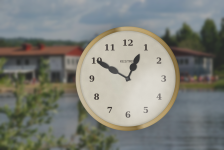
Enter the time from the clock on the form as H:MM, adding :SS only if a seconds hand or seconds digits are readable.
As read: 12:50
